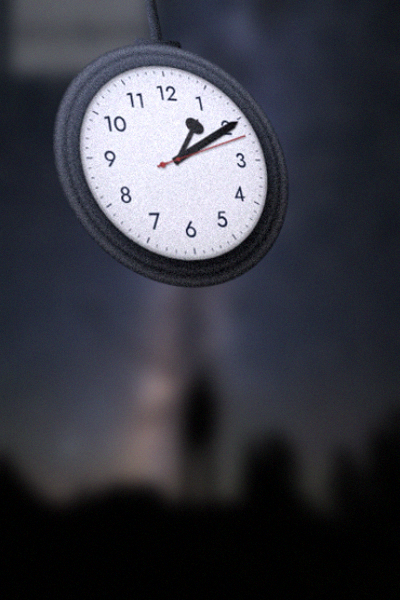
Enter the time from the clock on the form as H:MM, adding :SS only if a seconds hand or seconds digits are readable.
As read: 1:10:12
